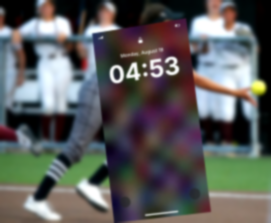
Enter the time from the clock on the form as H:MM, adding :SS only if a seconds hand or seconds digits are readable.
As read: 4:53
